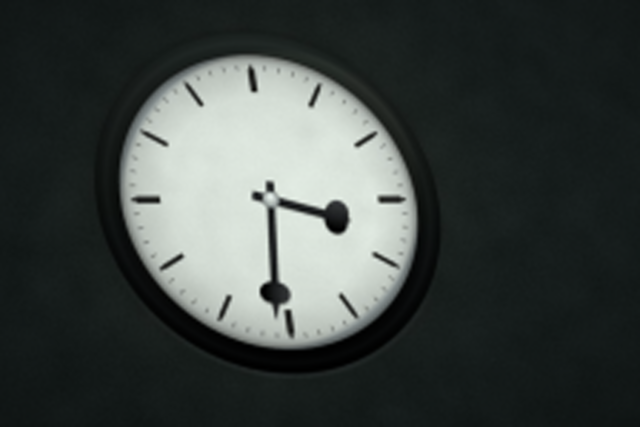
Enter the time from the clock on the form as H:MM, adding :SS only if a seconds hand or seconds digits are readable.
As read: 3:31
